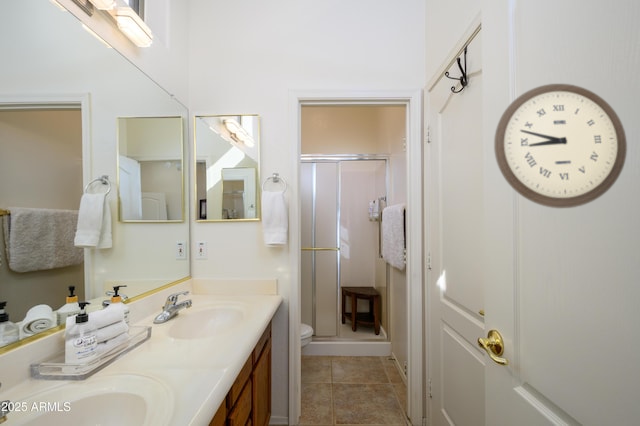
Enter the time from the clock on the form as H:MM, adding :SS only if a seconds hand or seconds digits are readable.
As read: 8:48
